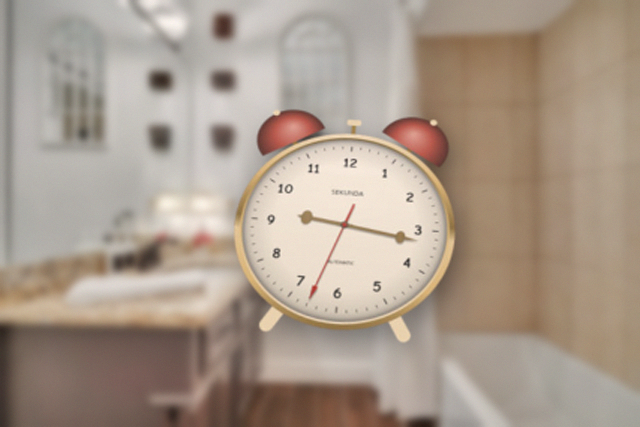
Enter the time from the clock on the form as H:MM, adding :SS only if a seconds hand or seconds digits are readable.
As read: 9:16:33
